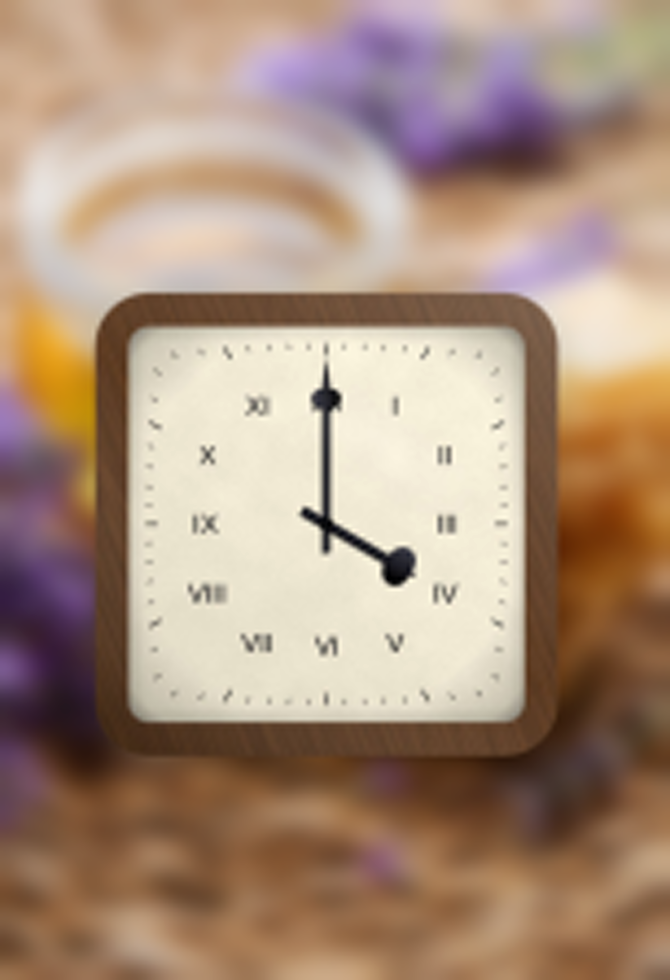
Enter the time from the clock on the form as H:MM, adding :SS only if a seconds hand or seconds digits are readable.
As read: 4:00
